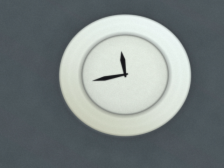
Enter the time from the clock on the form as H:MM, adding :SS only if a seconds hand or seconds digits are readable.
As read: 11:43
